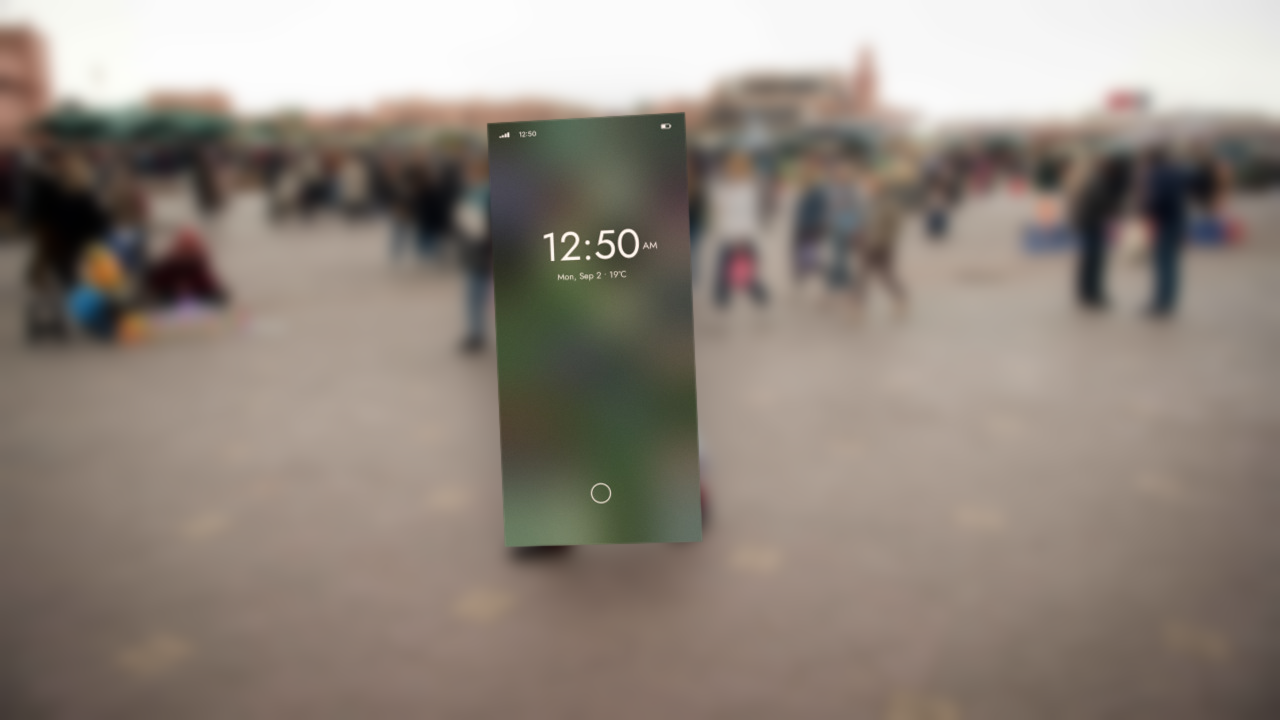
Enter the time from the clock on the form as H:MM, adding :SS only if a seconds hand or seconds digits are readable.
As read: 12:50
